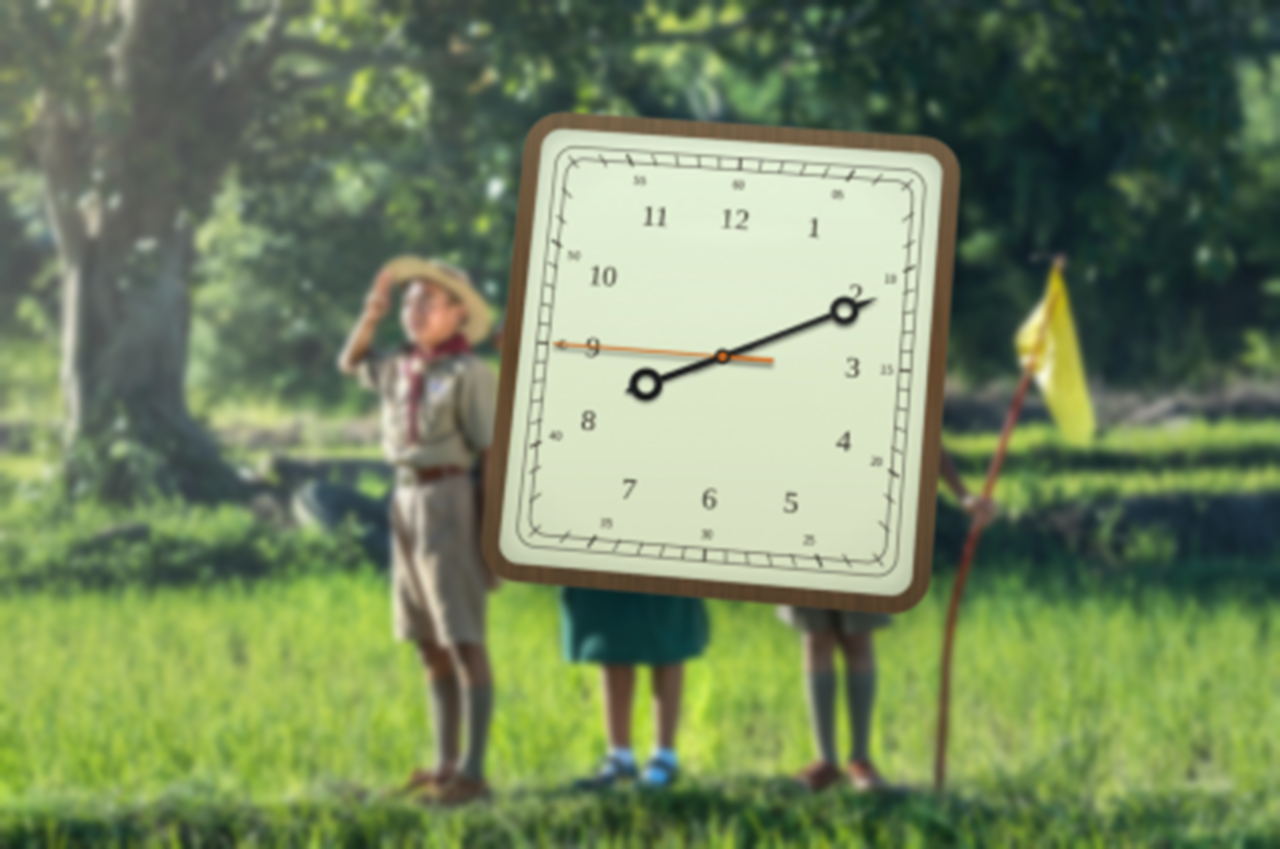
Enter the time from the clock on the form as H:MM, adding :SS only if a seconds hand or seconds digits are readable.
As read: 8:10:45
